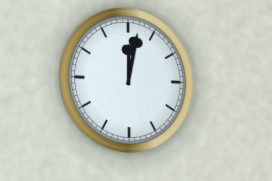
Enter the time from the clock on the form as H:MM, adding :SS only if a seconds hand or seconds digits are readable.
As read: 12:02
